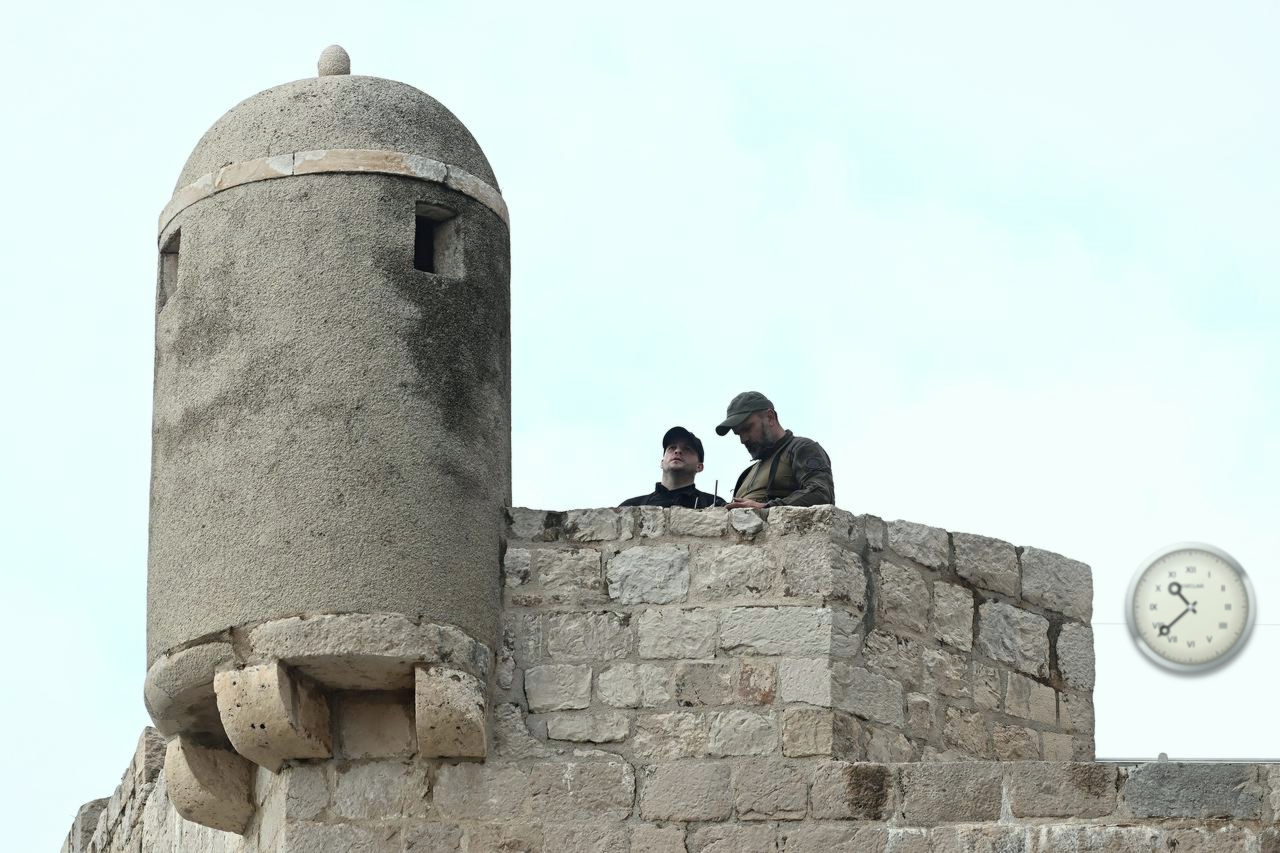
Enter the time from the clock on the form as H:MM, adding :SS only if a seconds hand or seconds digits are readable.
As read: 10:38
